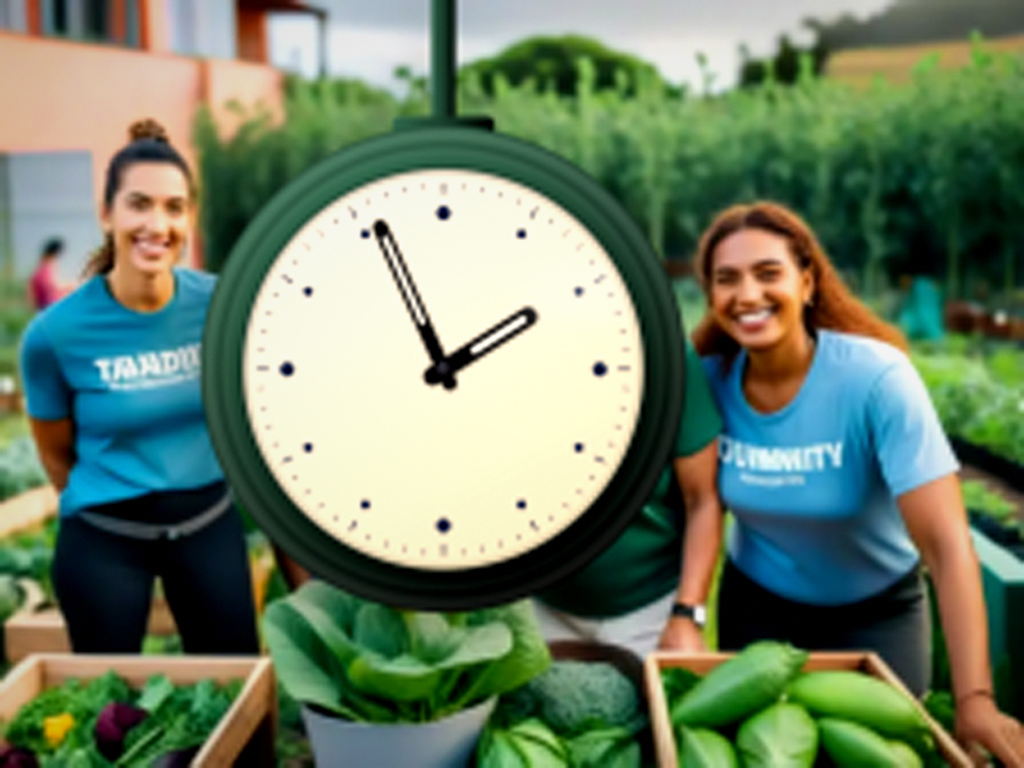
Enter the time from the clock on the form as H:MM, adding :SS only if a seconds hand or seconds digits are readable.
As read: 1:56
